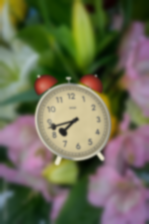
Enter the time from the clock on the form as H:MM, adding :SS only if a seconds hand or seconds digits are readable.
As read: 7:43
